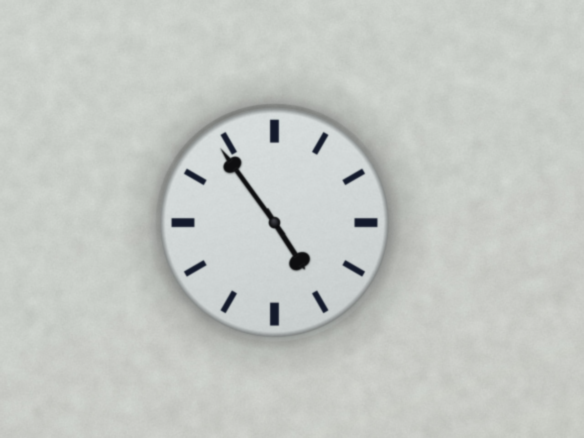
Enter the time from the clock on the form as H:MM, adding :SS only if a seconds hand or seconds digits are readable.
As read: 4:54
